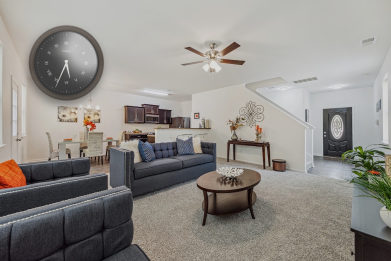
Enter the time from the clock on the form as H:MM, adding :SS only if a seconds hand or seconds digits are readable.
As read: 5:34
